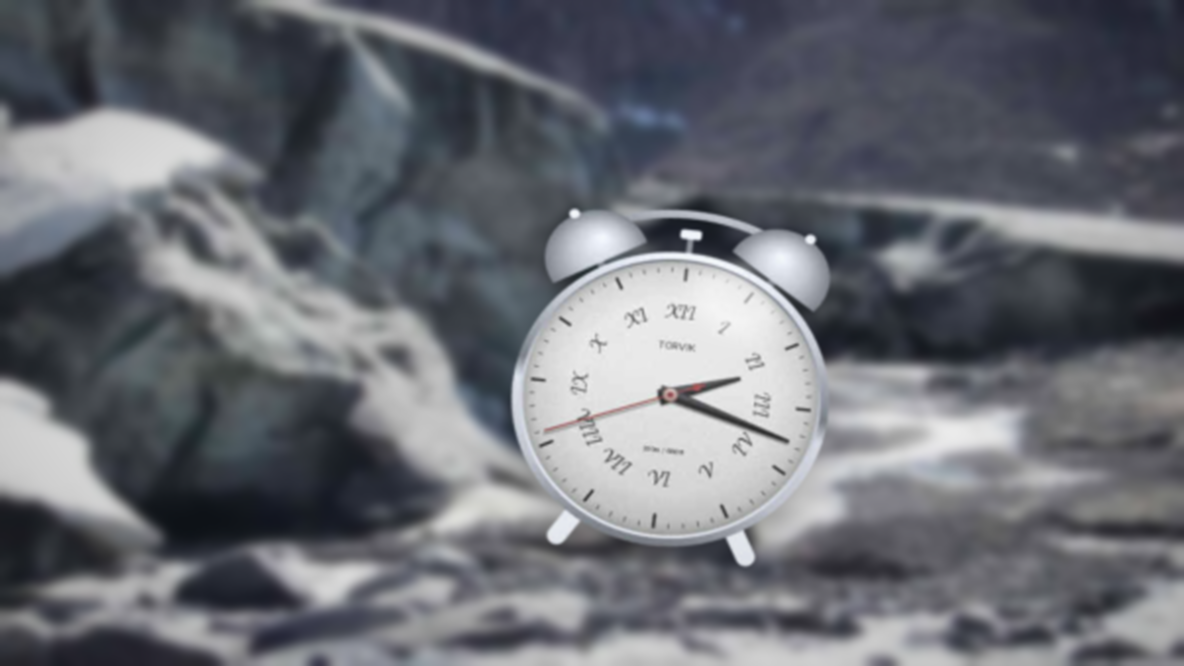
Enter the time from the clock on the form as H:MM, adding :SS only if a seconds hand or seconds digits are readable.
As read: 2:17:41
